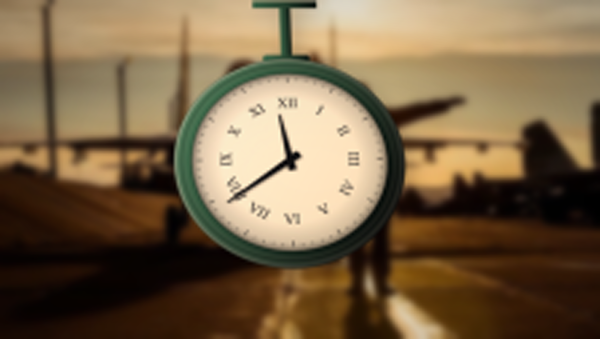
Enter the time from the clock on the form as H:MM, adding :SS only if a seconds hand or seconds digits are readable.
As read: 11:39
